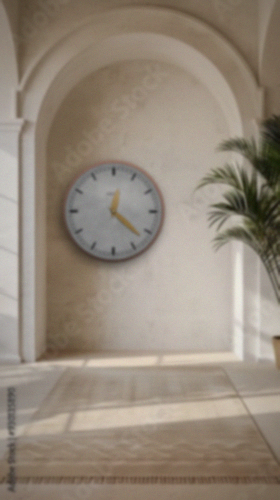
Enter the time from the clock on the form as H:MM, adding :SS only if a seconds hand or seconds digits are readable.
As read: 12:22
